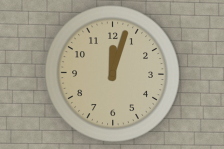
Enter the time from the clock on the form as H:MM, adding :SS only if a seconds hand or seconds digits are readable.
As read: 12:03
